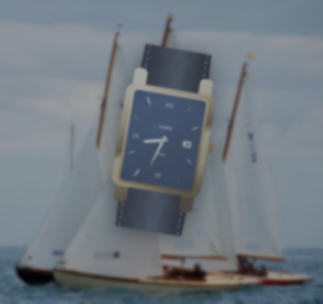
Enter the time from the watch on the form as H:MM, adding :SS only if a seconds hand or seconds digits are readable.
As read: 8:33
